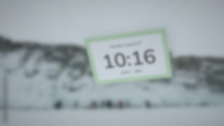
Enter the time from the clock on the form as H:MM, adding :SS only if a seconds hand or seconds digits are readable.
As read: 10:16
